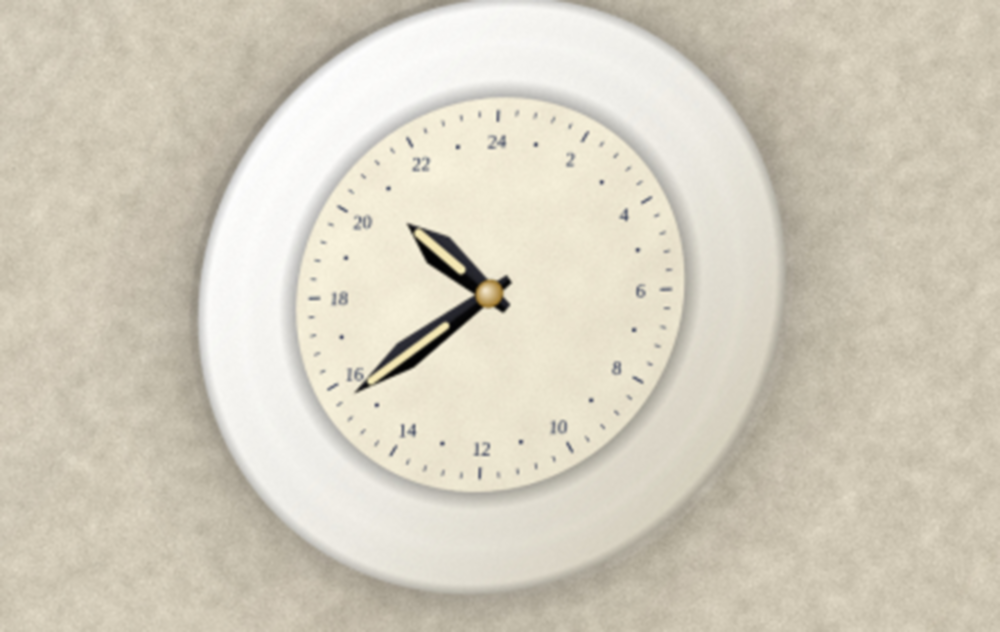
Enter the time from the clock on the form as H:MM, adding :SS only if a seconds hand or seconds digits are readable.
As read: 20:39
